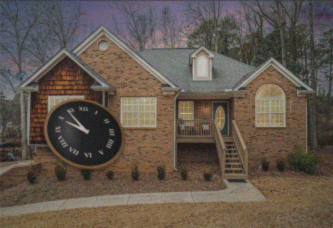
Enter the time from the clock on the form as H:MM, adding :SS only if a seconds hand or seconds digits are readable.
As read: 9:54
